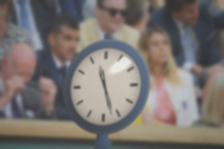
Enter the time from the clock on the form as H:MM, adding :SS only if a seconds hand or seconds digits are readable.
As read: 11:27
